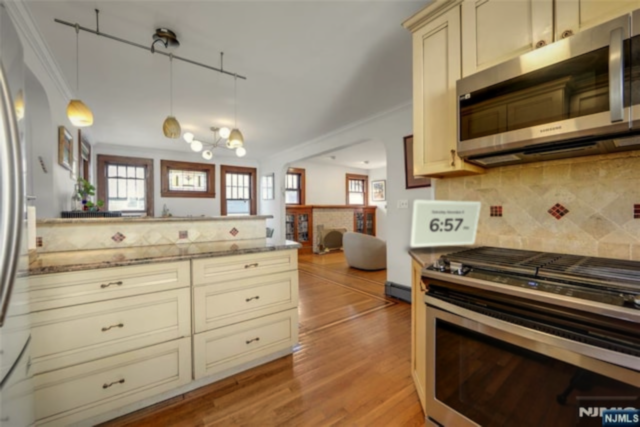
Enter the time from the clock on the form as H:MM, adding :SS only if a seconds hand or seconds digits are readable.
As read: 6:57
